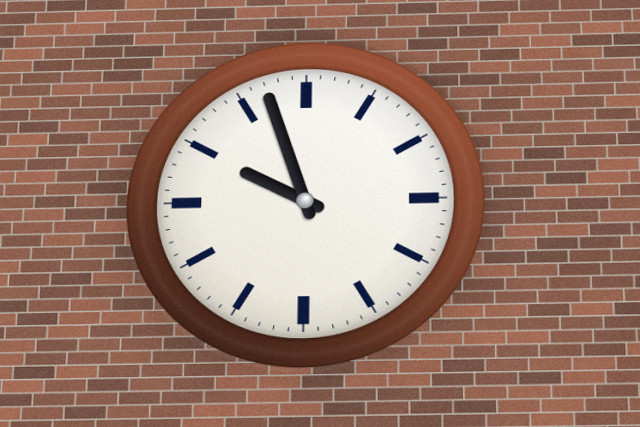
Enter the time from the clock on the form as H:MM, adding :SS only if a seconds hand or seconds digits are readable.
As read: 9:57
